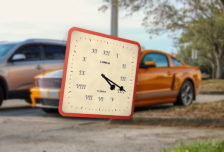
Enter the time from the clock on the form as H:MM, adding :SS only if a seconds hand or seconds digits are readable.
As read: 4:19
